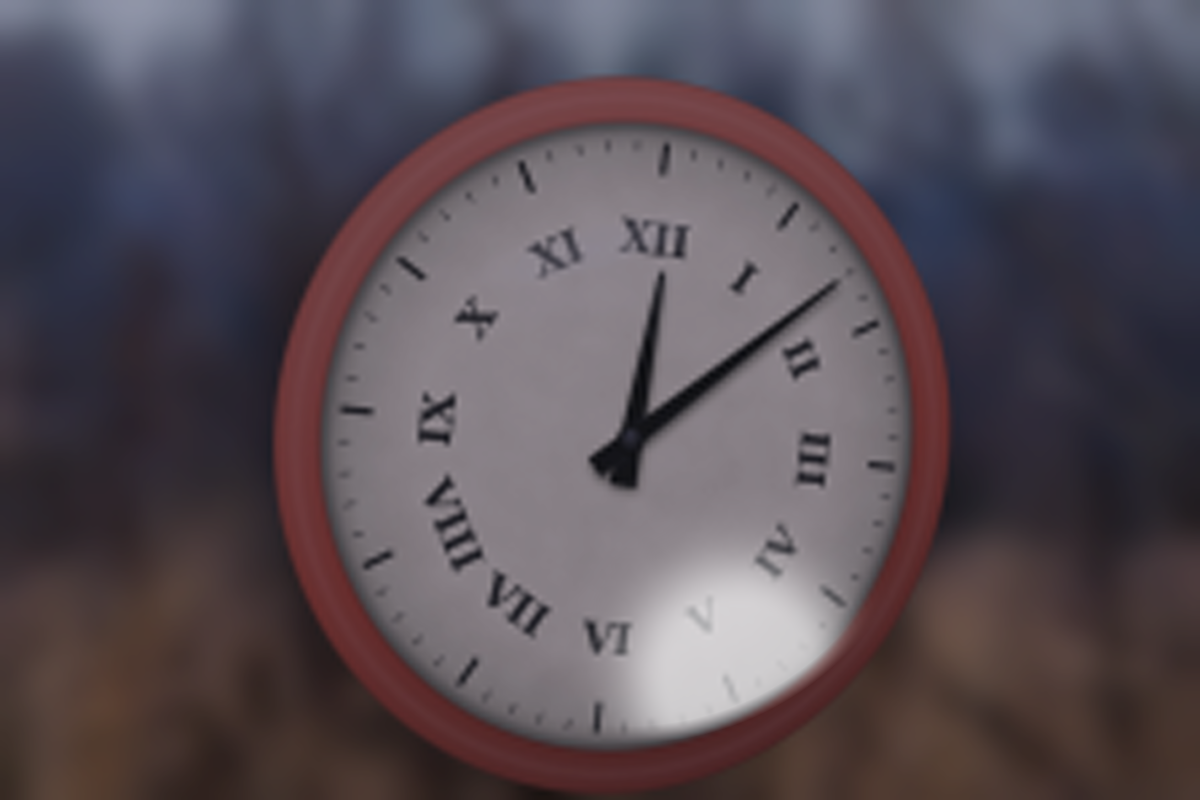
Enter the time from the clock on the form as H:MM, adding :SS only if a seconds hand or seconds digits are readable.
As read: 12:08
